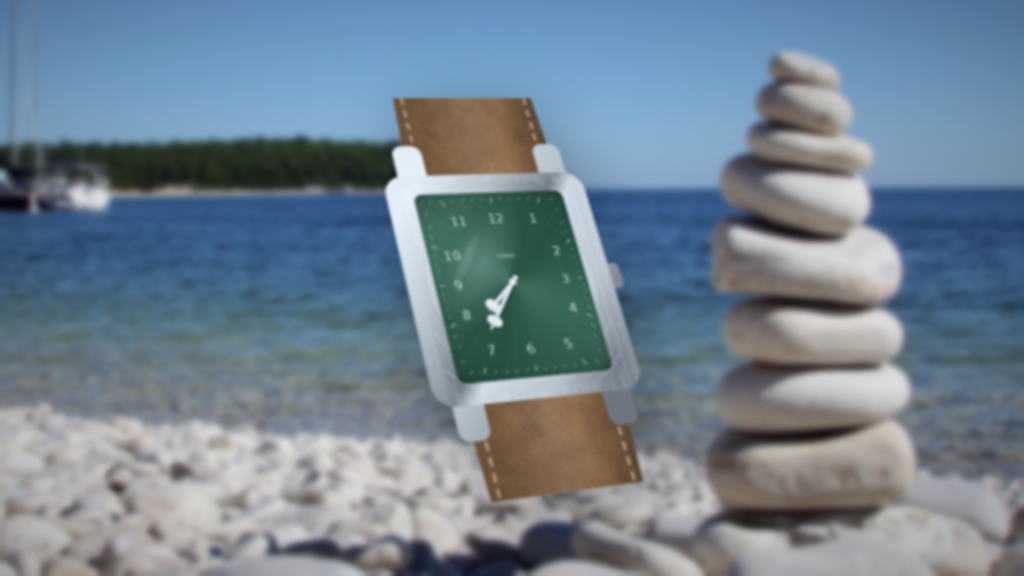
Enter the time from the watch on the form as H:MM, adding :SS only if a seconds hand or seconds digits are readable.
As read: 7:36
